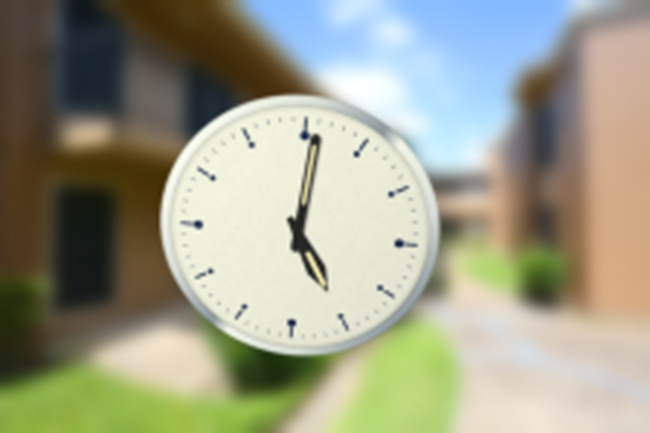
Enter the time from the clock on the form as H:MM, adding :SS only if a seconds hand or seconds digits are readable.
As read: 5:01
